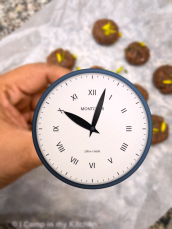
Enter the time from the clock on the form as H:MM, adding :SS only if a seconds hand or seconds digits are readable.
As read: 10:03
